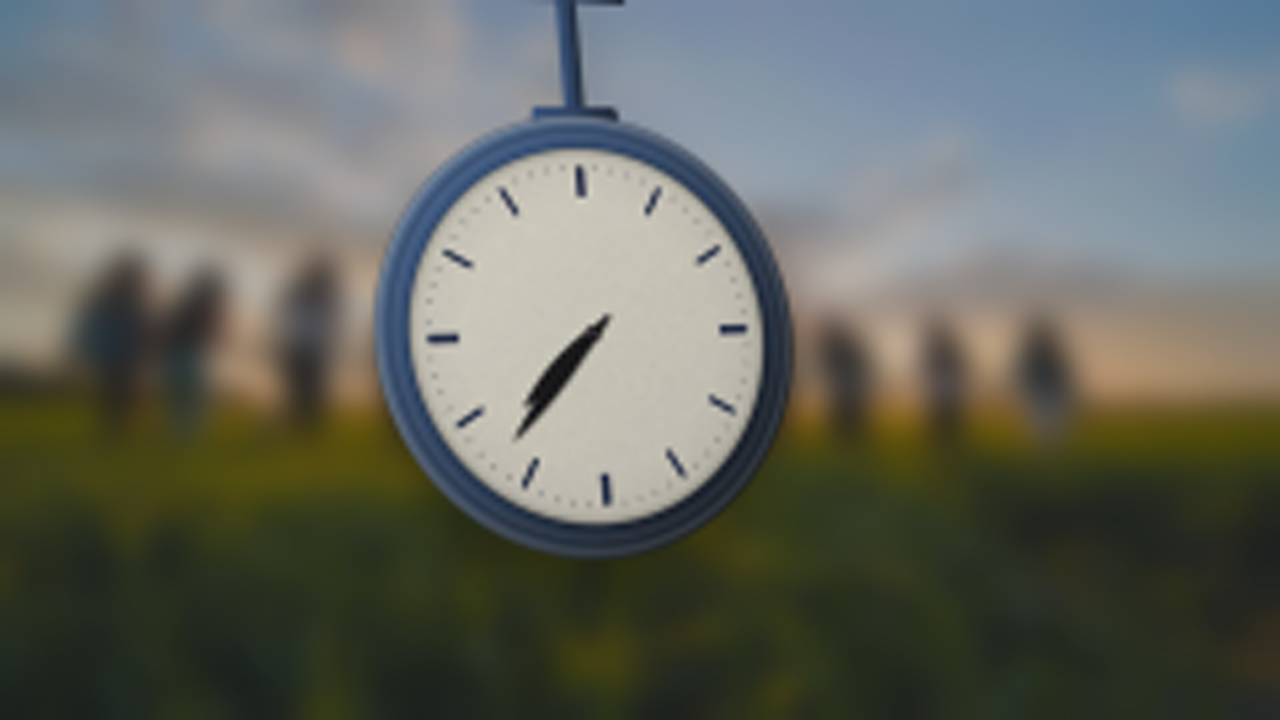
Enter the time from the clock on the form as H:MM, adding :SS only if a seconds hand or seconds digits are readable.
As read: 7:37
